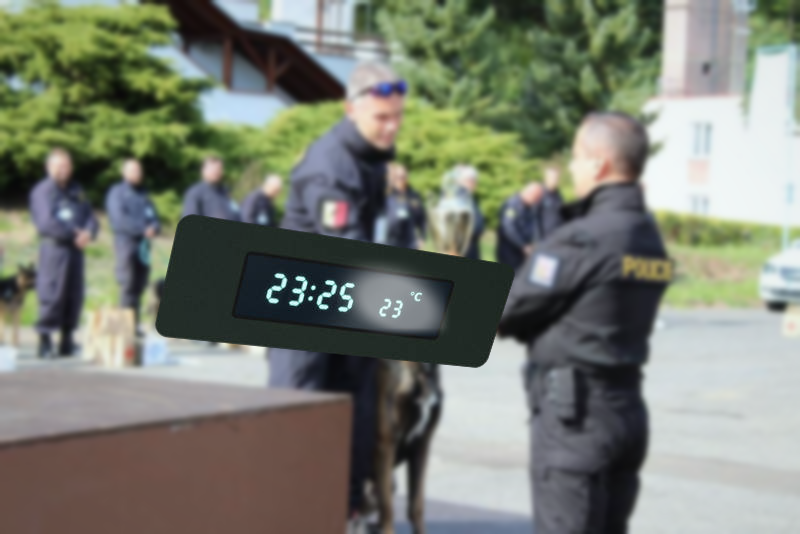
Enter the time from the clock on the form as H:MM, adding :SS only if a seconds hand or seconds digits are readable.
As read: 23:25
